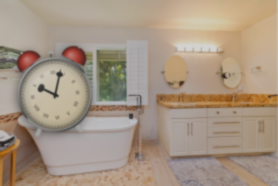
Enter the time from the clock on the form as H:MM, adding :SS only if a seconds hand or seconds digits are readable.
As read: 10:03
